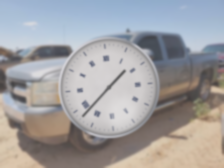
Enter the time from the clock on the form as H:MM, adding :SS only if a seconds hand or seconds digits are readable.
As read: 1:38
